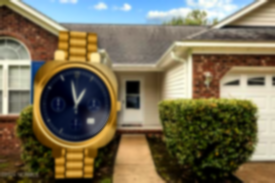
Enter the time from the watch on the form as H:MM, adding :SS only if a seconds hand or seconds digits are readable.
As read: 12:58
